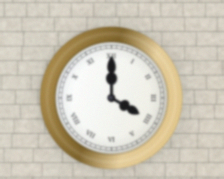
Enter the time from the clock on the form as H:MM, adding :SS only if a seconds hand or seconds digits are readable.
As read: 4:00
